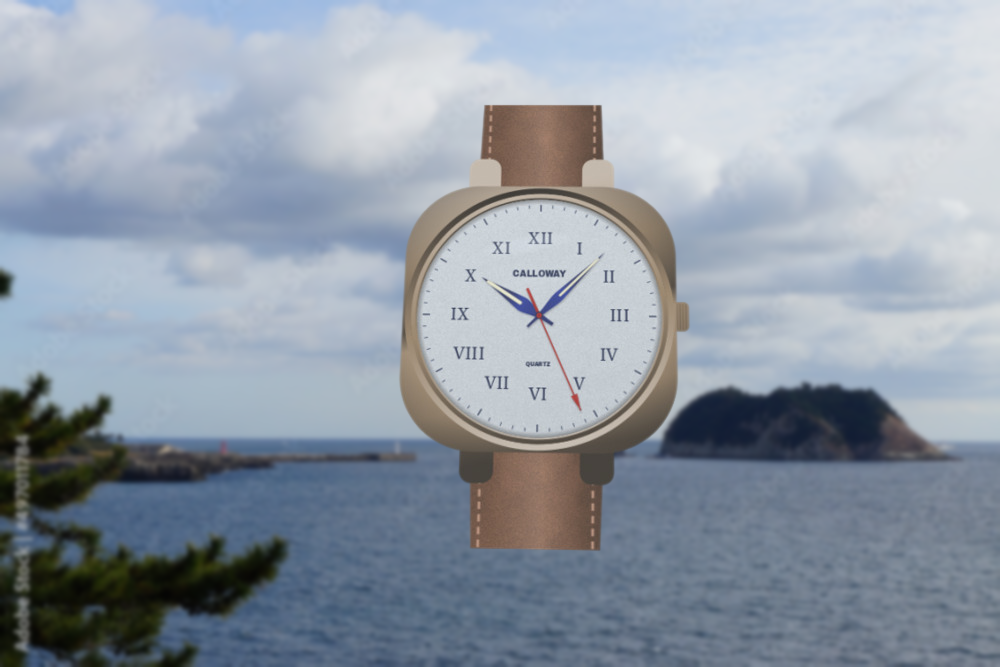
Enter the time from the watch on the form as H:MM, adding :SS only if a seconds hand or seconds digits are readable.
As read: 10:07:26
